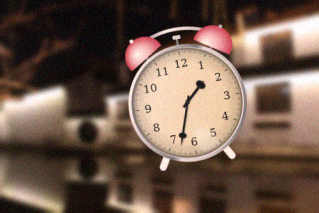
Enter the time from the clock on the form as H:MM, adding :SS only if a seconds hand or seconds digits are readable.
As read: 1:33
